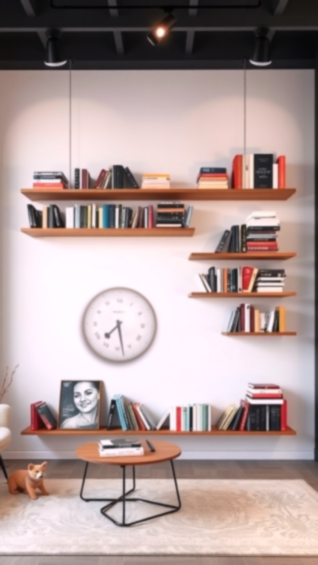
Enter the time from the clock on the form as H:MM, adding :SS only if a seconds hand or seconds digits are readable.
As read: 7:28
